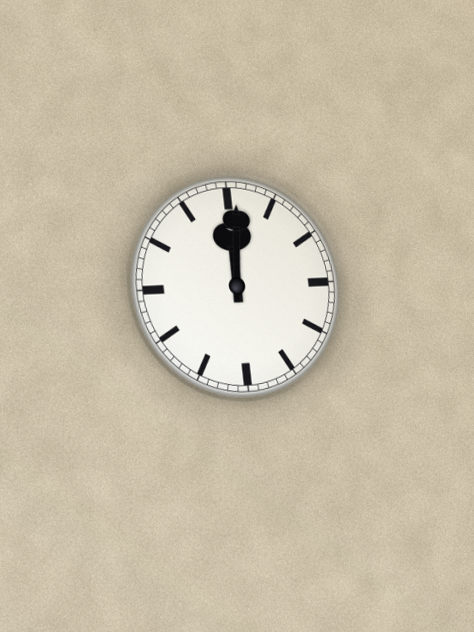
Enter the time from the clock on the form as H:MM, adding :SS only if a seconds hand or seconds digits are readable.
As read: 12:01
